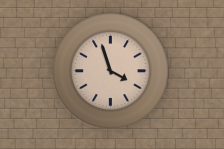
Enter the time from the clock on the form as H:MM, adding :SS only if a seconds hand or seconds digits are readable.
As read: 3:57
